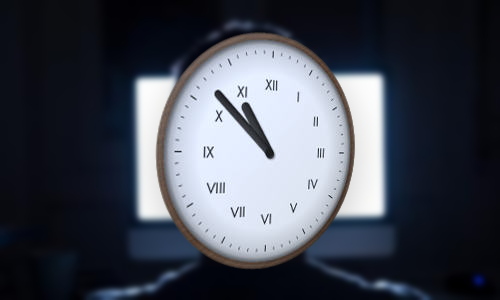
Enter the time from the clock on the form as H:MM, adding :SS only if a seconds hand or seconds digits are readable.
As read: 10:52
